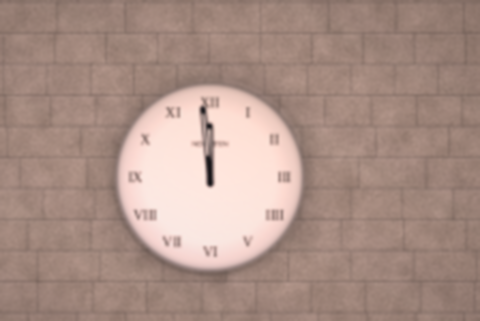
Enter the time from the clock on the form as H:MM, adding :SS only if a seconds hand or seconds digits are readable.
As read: 11:59
